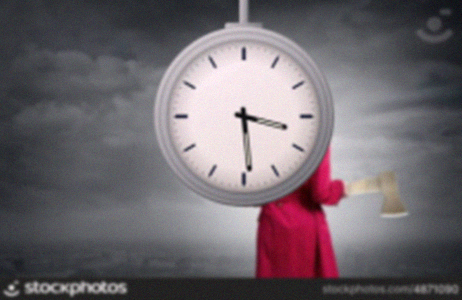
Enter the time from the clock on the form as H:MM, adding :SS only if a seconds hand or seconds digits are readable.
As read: 3:29
